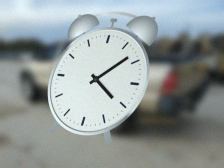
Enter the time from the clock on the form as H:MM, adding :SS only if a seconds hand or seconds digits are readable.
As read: 4:08
